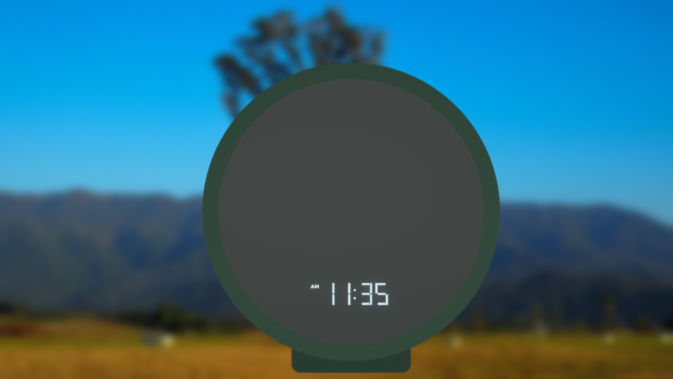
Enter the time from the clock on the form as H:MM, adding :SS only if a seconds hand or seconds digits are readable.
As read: 11:35
